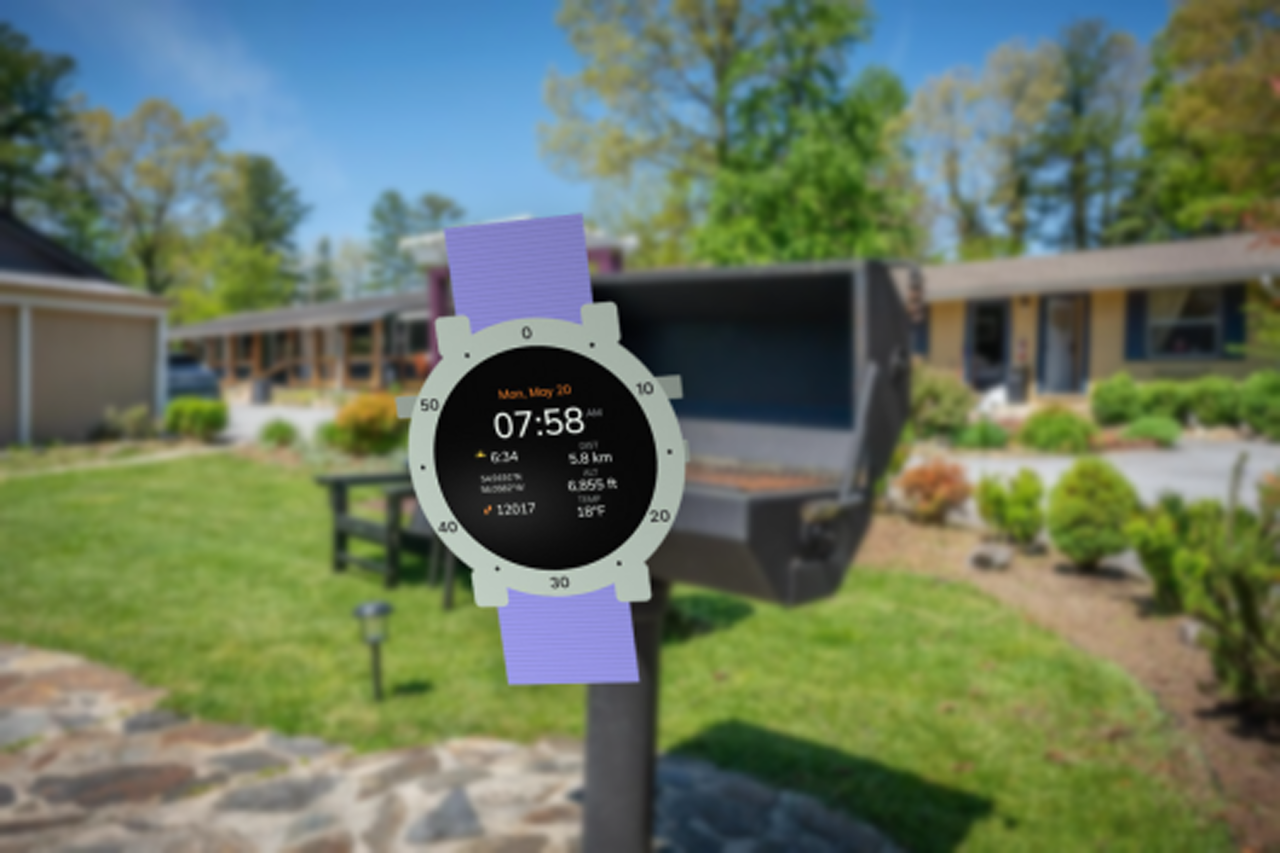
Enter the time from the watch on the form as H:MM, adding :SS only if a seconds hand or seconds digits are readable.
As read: 7:58
